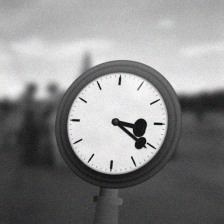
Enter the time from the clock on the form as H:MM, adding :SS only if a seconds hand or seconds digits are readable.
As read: 3:21
